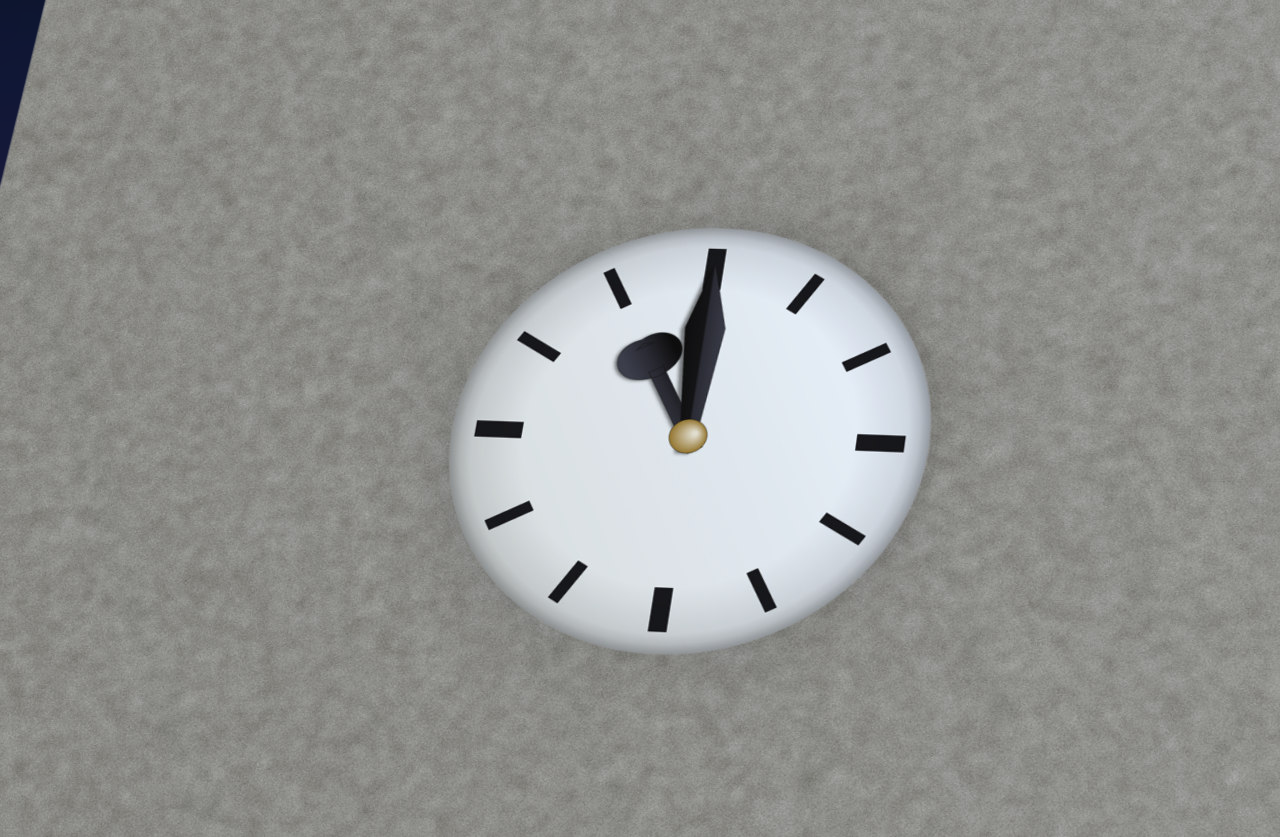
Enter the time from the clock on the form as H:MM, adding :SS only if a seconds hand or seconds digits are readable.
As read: 11:00
